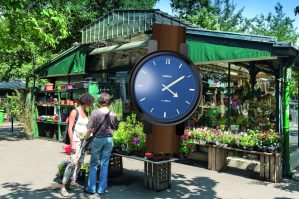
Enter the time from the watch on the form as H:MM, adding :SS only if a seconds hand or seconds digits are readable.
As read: 4:09
